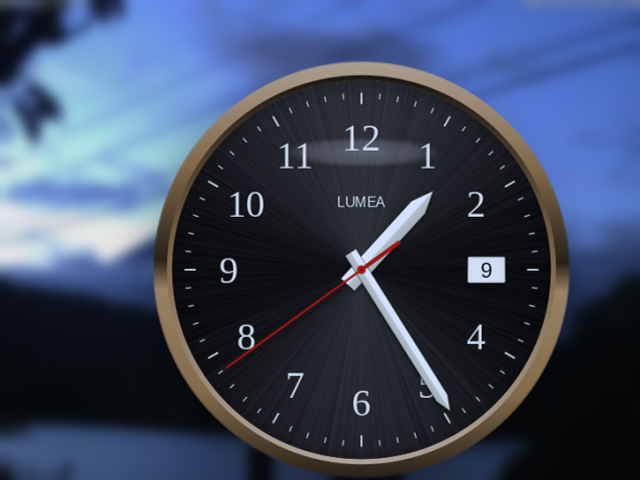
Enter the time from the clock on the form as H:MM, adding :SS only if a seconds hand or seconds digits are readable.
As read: 1:24:39
